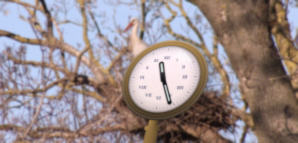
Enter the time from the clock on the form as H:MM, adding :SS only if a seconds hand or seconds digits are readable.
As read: 11:26
